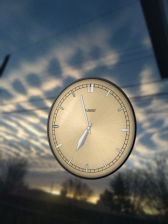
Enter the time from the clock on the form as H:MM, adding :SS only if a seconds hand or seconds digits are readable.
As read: 6:57
